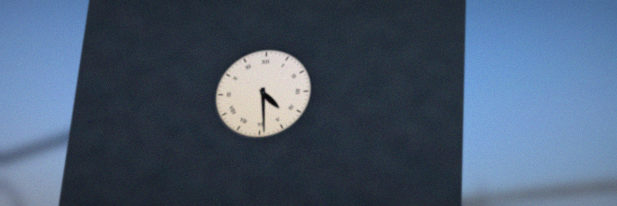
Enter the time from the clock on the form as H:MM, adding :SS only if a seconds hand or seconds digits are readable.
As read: 4:29
